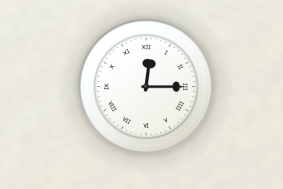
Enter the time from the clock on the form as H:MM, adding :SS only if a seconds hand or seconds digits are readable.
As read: 12:15
